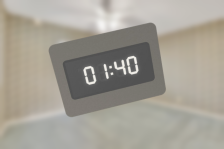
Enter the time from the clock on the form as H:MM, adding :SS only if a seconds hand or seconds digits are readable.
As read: 1:40
